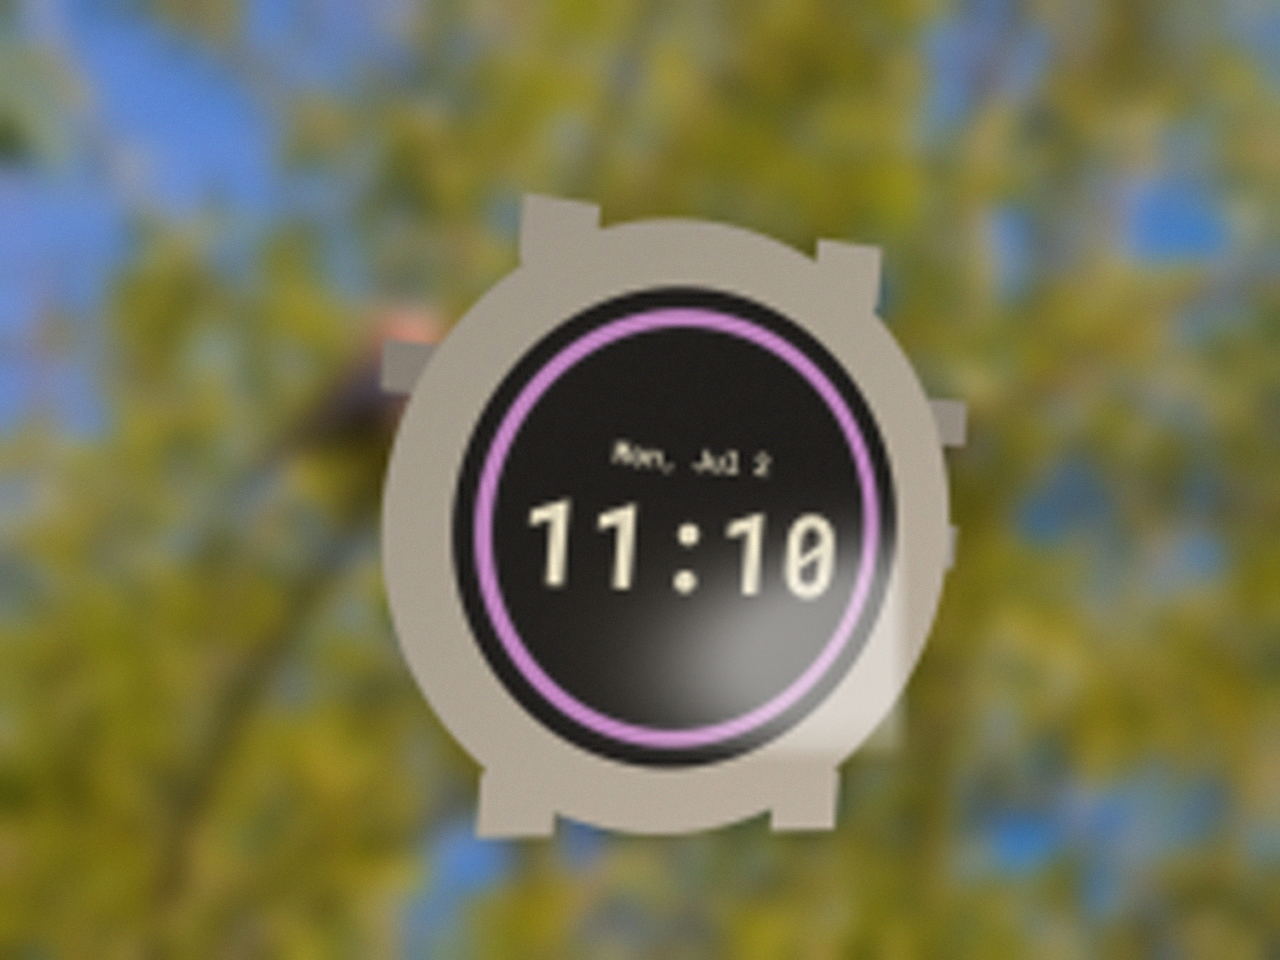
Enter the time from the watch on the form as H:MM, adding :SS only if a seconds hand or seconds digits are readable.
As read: 11:10
